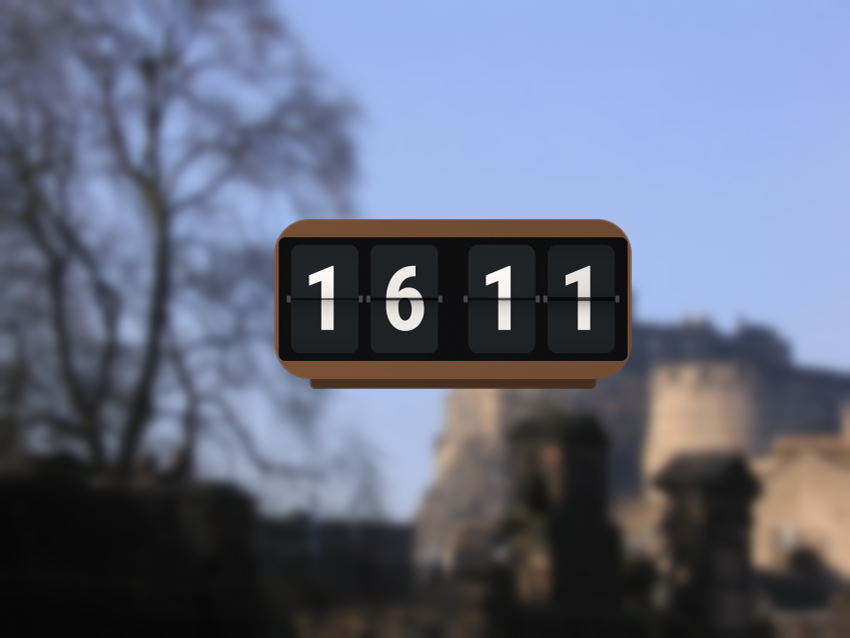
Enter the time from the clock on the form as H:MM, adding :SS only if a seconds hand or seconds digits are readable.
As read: 16:11
